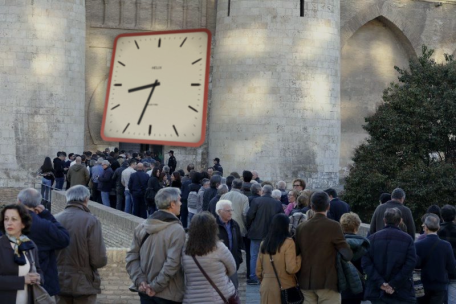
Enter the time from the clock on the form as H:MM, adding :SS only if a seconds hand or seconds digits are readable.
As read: 8:33
